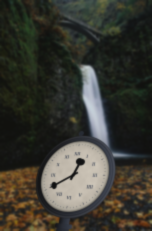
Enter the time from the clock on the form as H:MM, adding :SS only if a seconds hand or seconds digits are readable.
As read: 12:40
